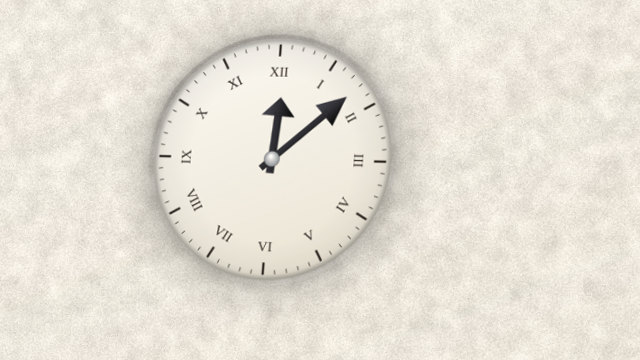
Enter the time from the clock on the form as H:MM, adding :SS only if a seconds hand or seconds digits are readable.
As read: 12:08
